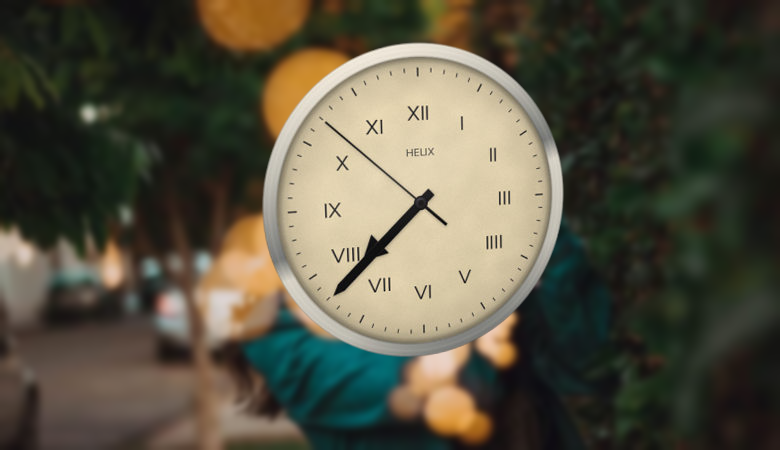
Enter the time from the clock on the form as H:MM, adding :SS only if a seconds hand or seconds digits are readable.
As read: 7:37:52
